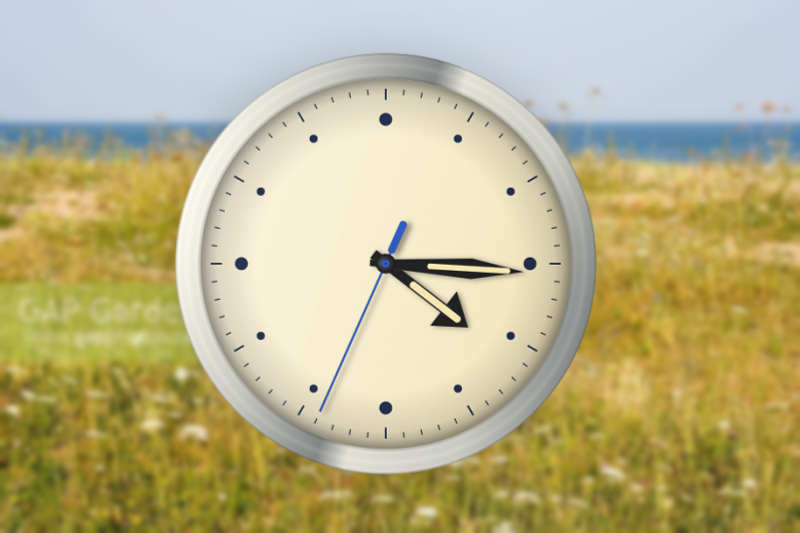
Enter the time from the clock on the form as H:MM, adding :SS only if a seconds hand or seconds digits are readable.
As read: 4:15:34
